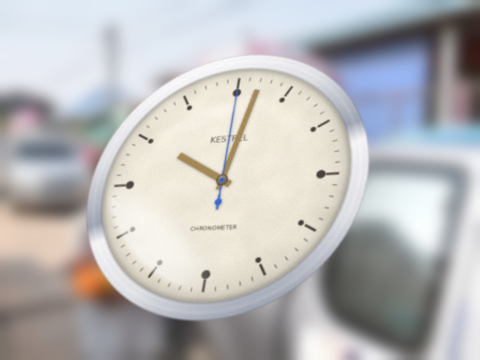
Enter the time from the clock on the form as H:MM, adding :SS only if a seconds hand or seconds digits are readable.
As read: 10:02:00
